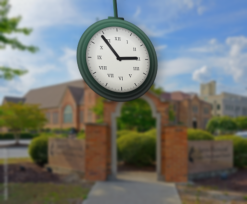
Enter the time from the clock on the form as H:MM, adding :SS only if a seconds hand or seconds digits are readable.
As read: 2:54
